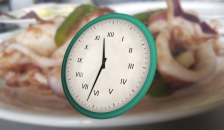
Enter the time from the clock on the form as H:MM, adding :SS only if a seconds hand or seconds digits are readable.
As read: 11:32
